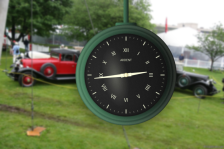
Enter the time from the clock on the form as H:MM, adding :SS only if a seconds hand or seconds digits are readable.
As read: 2:44
